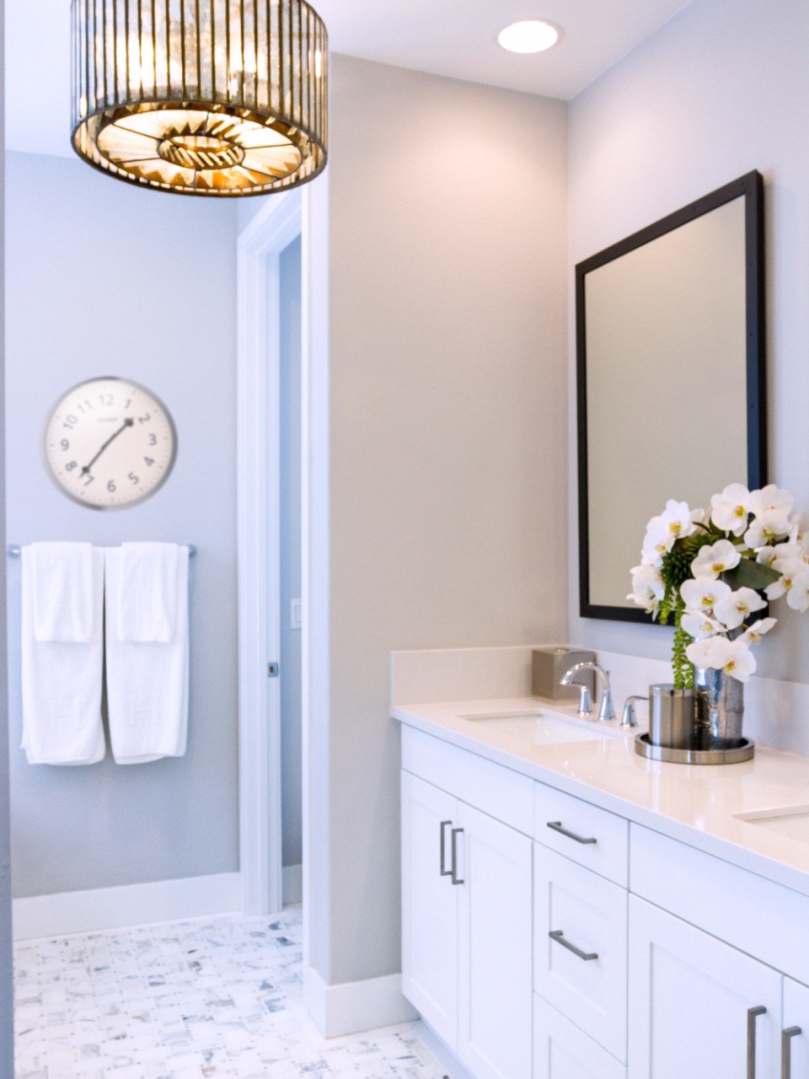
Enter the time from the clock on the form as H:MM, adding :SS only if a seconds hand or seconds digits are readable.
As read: 1:37
